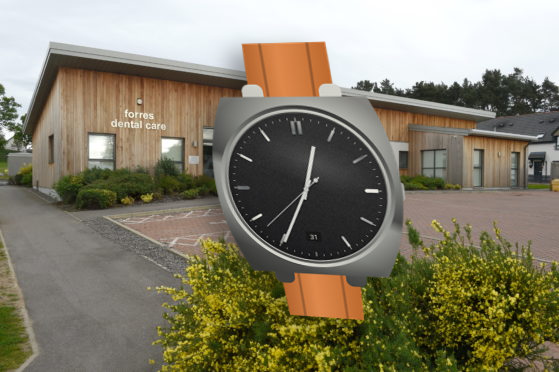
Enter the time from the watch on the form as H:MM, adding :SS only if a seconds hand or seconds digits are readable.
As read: 12:34:38
